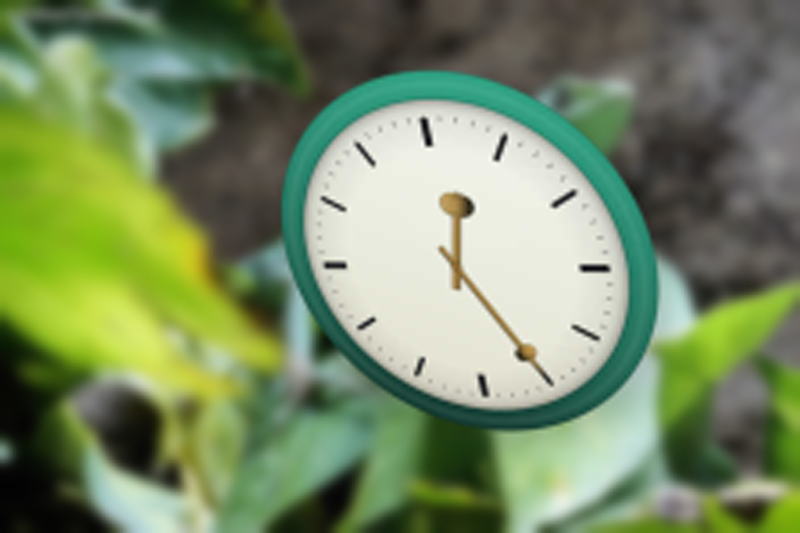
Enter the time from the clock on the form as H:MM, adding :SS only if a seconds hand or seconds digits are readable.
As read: 12:25
